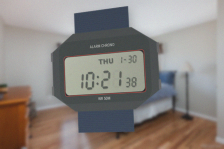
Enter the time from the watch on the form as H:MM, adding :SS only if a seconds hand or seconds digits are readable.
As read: 10:21:38
